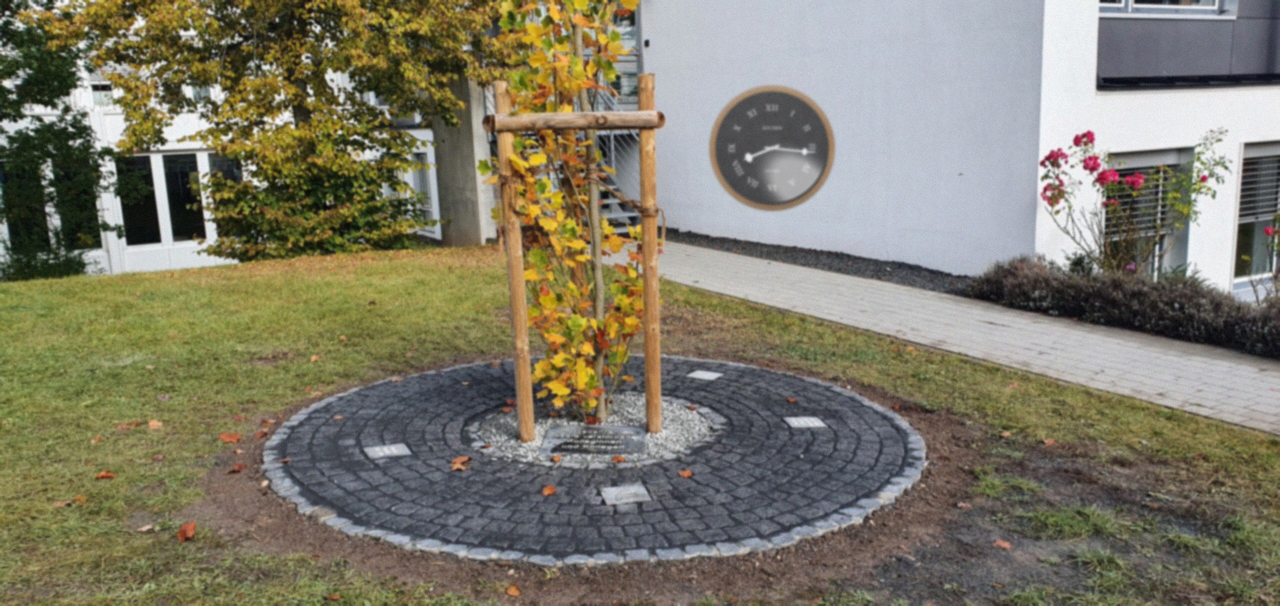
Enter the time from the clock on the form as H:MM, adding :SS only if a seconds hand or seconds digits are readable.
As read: 8:16
